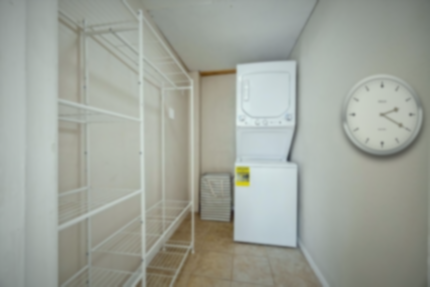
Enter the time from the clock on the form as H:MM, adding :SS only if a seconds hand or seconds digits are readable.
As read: 2:20
